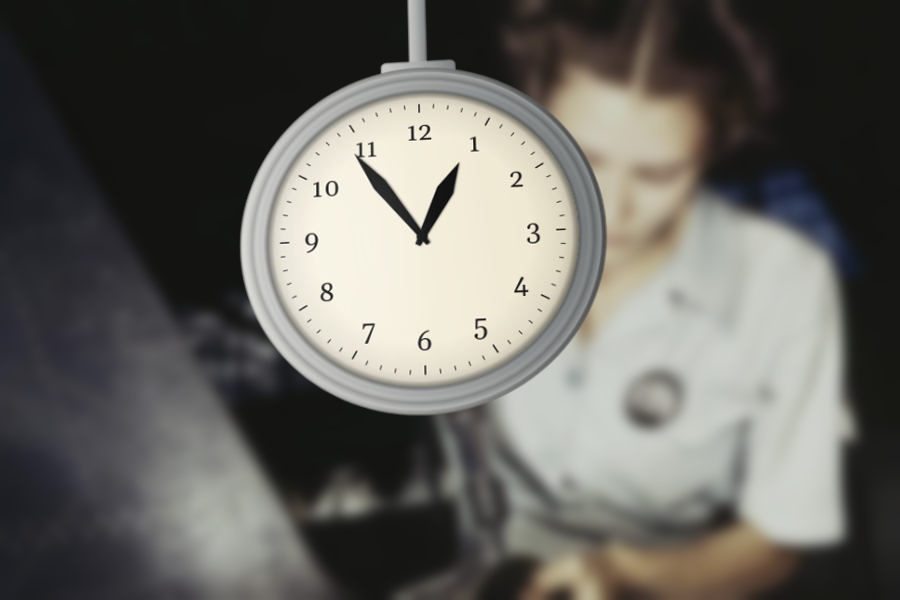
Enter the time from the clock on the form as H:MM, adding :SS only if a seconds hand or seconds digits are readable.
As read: 12:54
